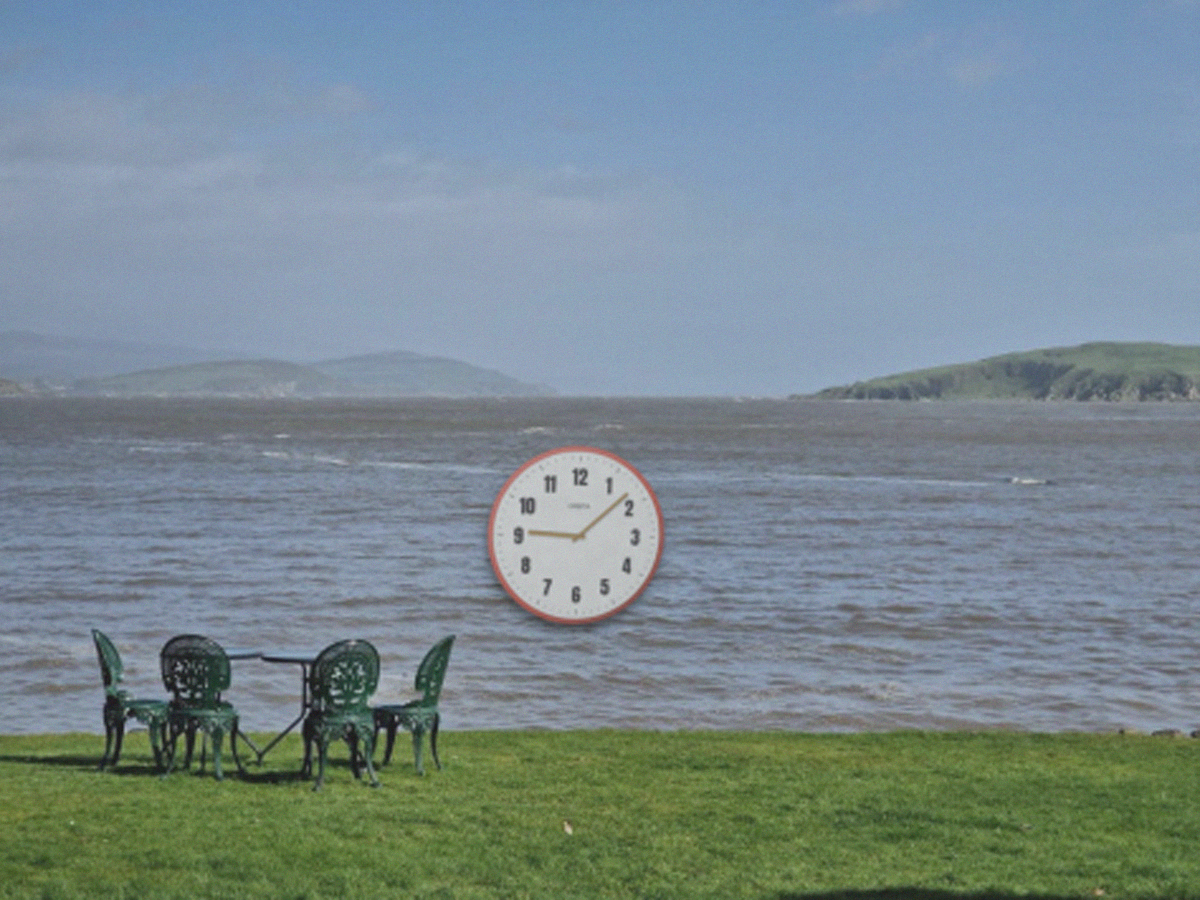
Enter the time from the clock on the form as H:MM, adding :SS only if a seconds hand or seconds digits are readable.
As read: 9:08
